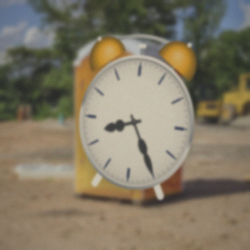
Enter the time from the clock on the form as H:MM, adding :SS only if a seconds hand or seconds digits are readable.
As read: 8:25
